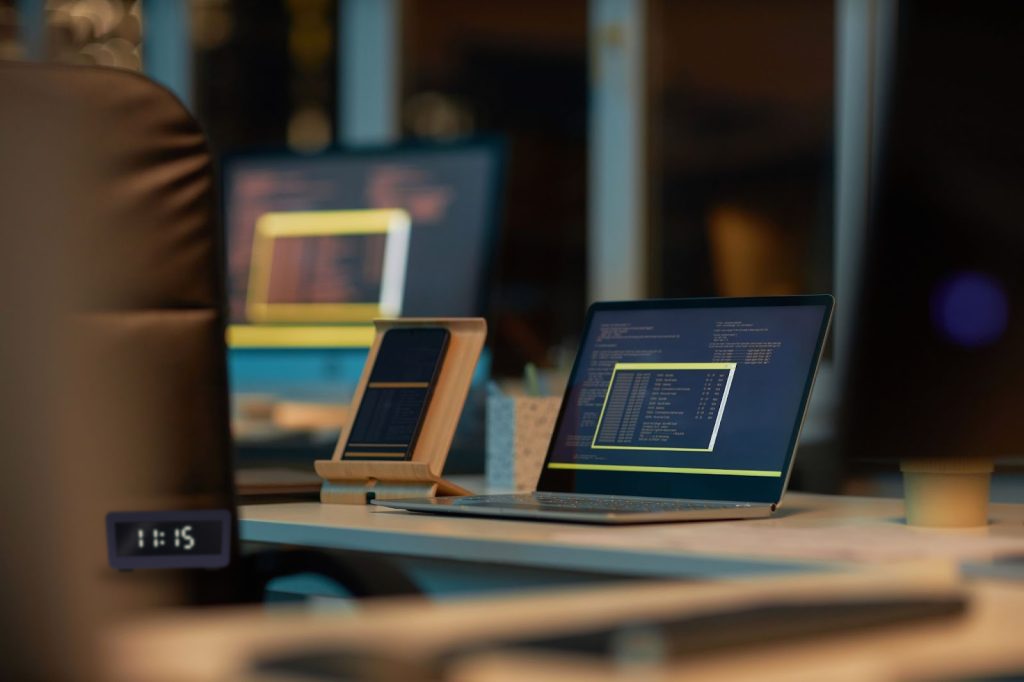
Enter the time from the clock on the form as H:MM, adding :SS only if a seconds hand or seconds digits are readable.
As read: 11:15
